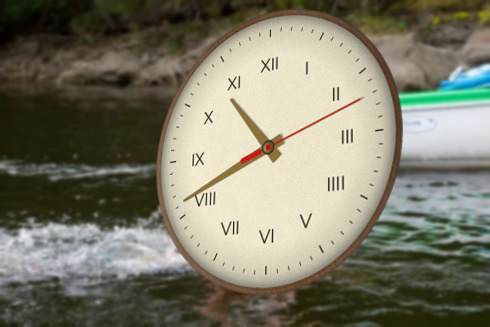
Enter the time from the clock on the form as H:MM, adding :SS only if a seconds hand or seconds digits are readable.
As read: 10:41:12
